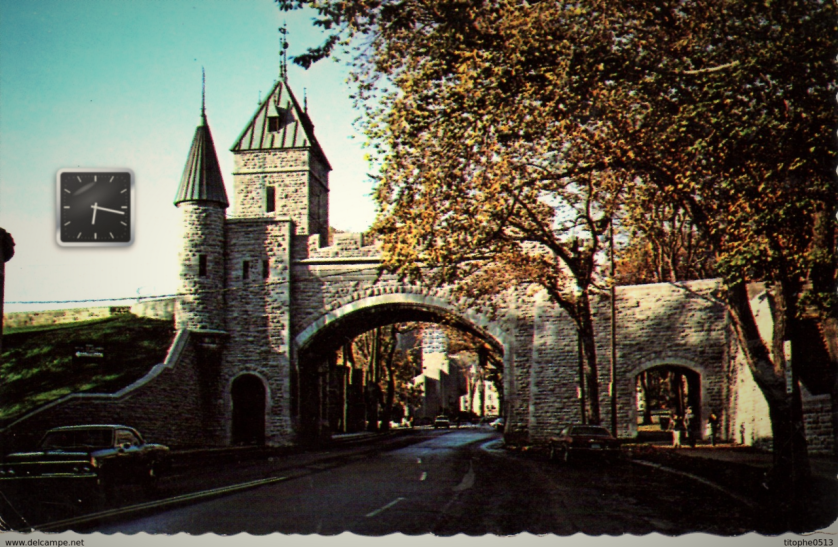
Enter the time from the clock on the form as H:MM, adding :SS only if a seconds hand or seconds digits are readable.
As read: 6:17
